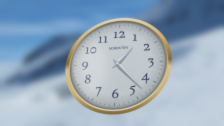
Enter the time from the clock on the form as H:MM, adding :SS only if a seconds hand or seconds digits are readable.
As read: 1:23
